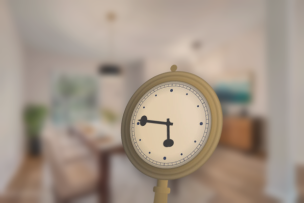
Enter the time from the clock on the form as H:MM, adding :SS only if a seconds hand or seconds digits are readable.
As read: 5:46
